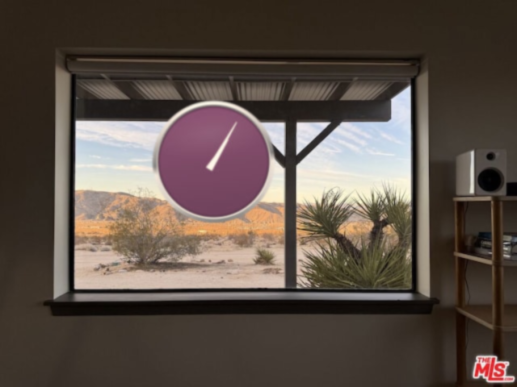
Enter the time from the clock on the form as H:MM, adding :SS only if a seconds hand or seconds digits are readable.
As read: 1:05
